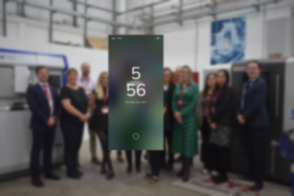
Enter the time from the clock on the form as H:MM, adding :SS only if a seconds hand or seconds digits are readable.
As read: 5:56
